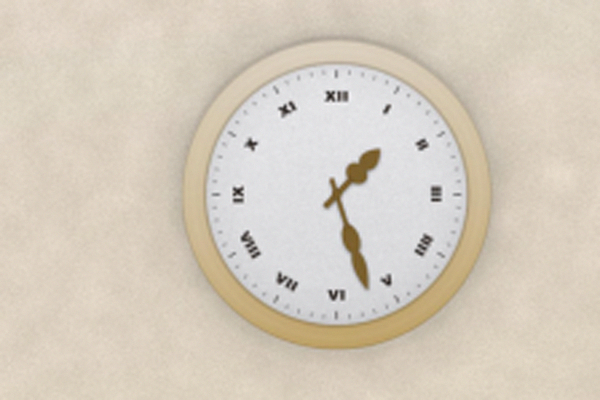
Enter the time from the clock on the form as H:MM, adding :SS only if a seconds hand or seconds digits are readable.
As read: 1:27
